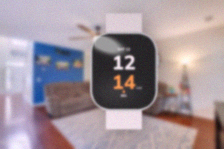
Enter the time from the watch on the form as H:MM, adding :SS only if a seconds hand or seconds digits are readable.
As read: 12:14
